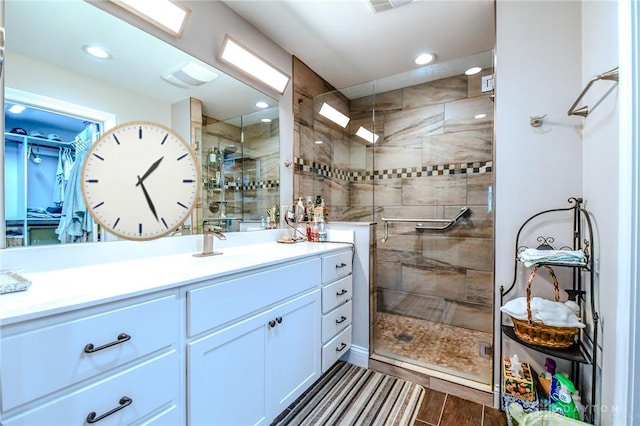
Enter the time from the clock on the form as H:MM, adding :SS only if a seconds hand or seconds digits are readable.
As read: 1:26
